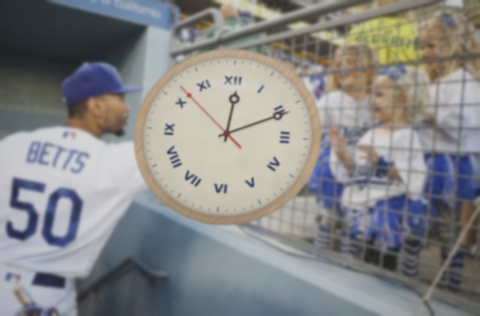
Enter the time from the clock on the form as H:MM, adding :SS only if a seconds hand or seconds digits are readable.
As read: 12:10:52
